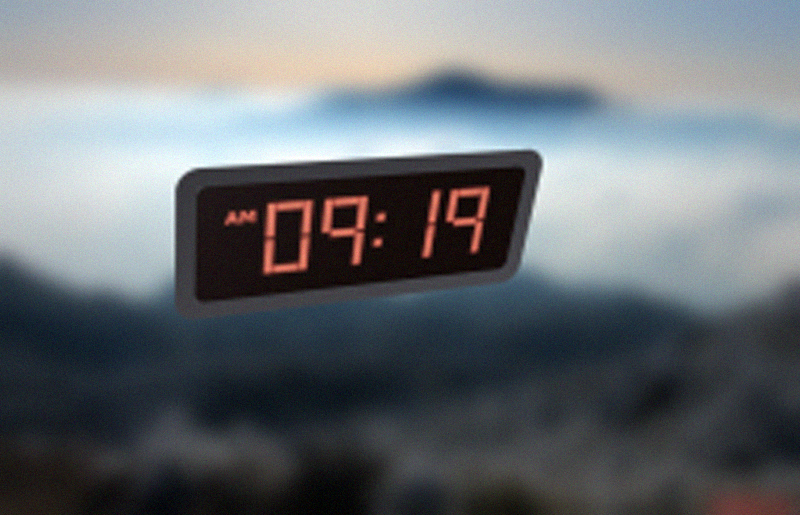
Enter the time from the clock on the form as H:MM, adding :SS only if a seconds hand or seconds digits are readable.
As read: 9:19
